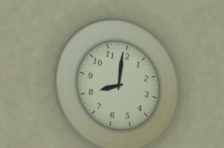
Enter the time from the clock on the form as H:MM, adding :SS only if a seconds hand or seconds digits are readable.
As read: 7:59
